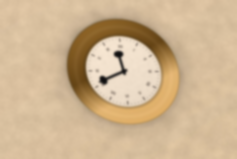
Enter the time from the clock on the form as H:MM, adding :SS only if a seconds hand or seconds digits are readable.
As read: 11:41
